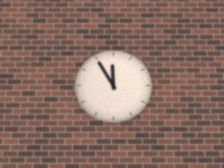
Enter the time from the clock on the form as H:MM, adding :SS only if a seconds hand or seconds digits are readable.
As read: 11:55
